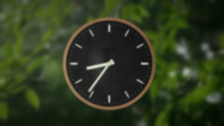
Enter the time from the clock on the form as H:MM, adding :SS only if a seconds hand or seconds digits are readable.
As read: 8:36
